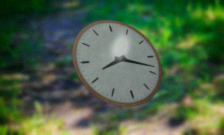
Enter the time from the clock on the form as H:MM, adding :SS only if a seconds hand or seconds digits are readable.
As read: 8:18
